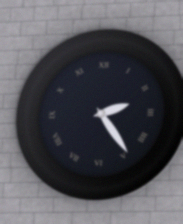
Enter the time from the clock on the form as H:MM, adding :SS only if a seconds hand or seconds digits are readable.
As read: 2:24
